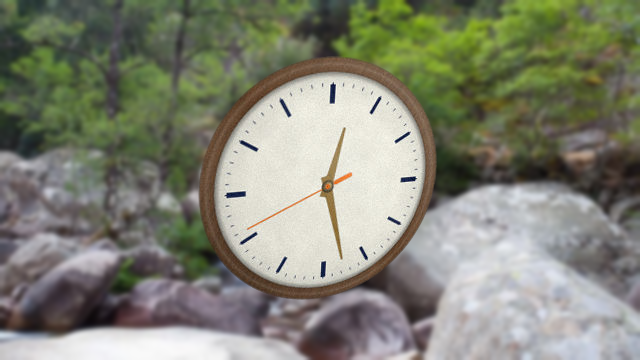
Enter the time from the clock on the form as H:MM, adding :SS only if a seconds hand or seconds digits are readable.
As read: 12:27:41
